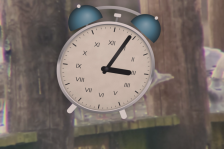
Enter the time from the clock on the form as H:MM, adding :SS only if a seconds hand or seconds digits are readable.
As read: 3:04
